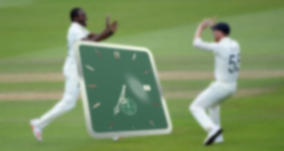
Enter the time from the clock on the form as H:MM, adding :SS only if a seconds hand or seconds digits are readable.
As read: 6:35
